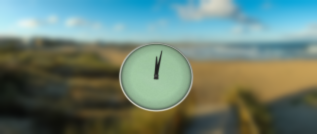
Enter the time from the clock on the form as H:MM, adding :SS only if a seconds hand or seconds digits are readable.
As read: 12:02
